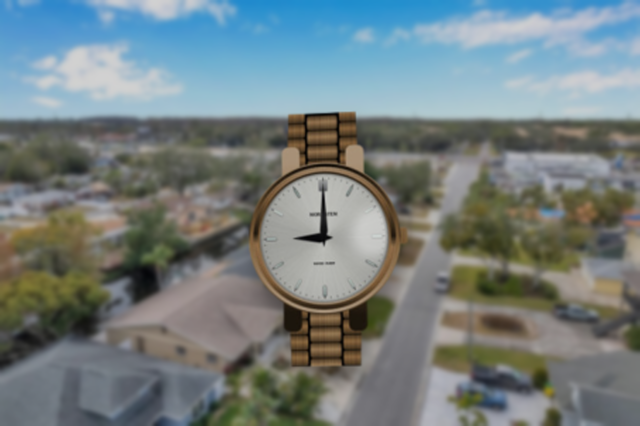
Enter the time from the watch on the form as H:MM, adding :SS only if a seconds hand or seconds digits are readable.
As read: 9:00
